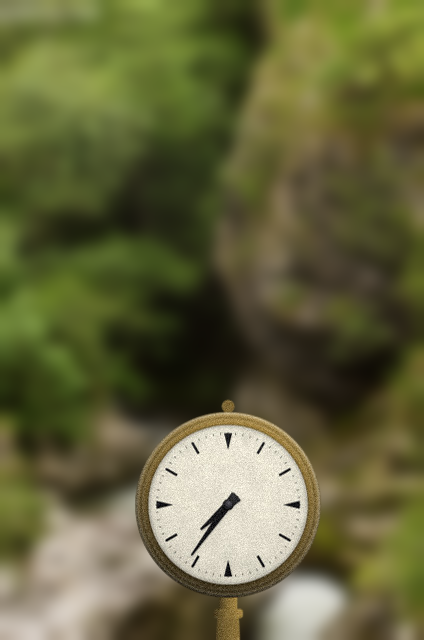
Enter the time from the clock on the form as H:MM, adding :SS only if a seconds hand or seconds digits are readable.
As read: 7:36
